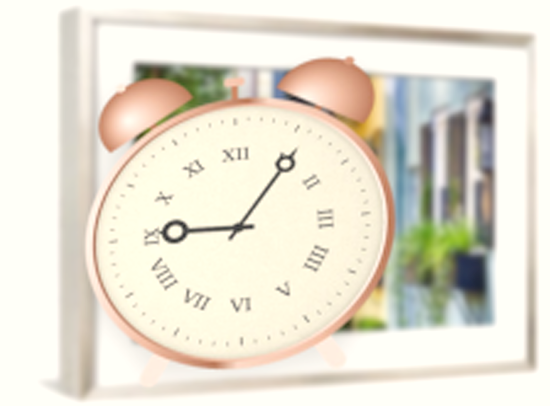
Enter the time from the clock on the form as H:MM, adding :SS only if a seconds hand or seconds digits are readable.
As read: 9:06
